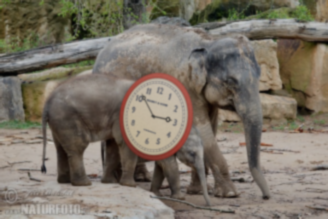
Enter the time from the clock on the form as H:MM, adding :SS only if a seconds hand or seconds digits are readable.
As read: 2:52
